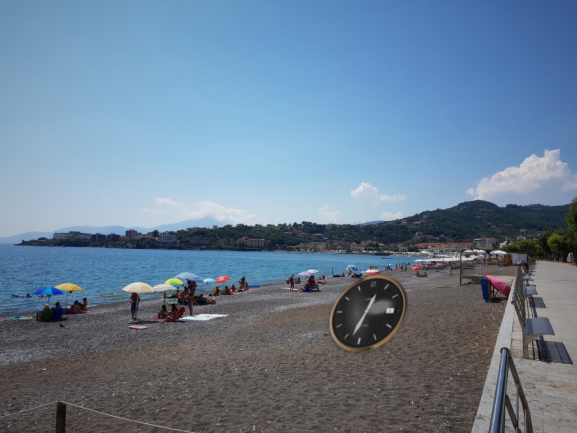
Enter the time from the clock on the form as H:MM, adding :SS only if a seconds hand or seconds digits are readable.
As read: 12:33
